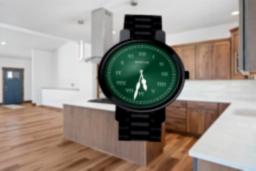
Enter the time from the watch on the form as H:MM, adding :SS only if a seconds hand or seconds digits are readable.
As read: 5:32
